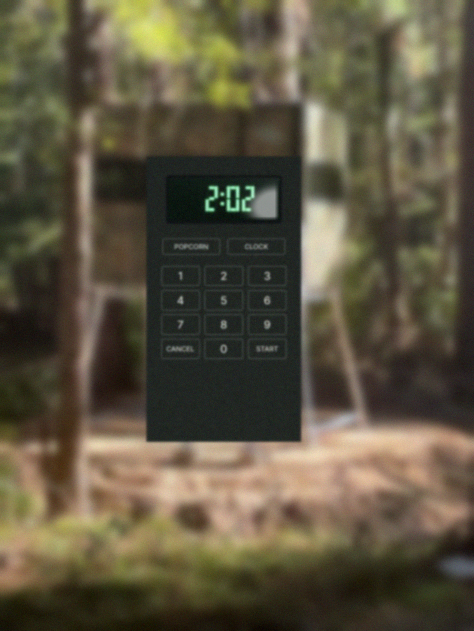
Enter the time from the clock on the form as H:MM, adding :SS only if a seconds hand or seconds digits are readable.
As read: 2:02
